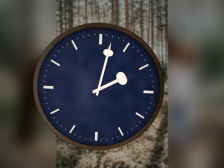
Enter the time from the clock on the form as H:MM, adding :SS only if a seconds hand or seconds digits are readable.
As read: 2:02
